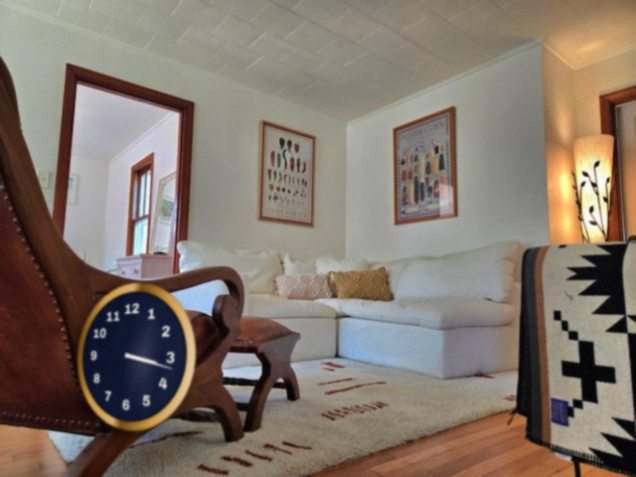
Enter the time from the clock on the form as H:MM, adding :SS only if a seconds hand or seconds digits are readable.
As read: 3:17
